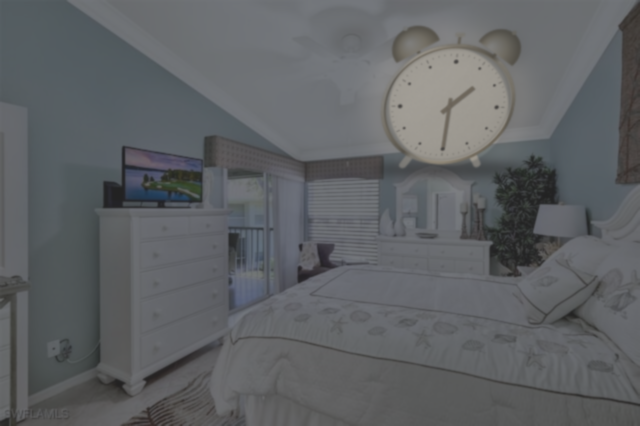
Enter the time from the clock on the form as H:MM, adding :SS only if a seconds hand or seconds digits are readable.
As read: 1:30
